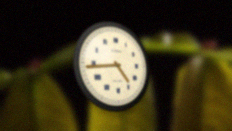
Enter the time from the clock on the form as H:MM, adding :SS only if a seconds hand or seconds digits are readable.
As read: 4:44
